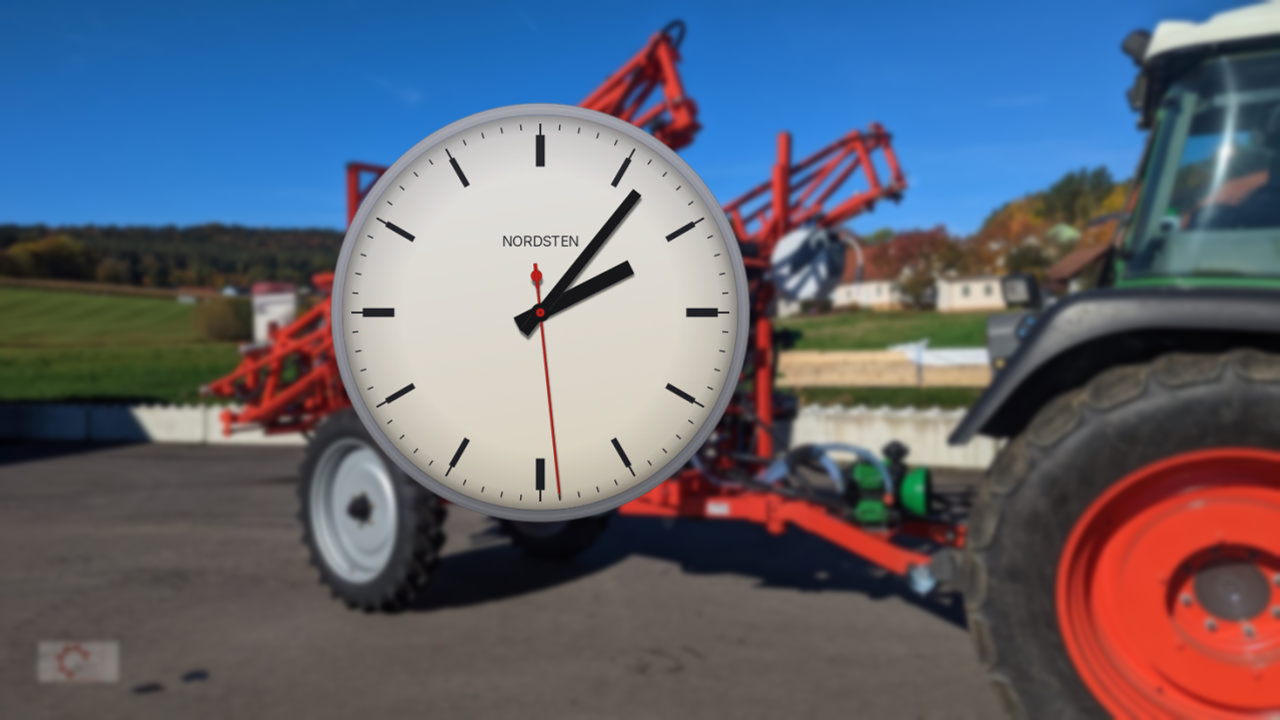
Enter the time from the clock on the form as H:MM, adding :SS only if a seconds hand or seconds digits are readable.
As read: 2:06:29
